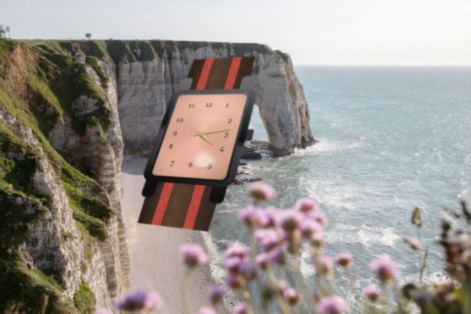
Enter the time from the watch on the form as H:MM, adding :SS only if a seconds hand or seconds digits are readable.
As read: 4:13
